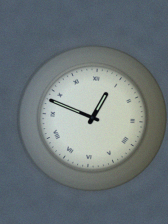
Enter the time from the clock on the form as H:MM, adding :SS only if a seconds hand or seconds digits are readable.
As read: 12:48
